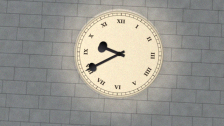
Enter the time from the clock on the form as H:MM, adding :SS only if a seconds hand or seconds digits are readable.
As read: 9:40
